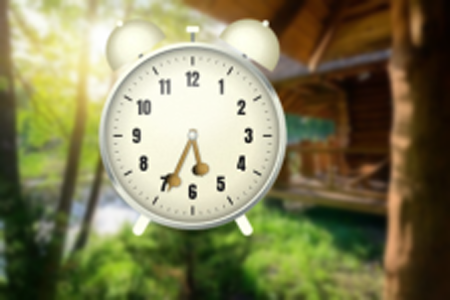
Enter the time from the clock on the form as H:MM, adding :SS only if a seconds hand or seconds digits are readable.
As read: 5:34
